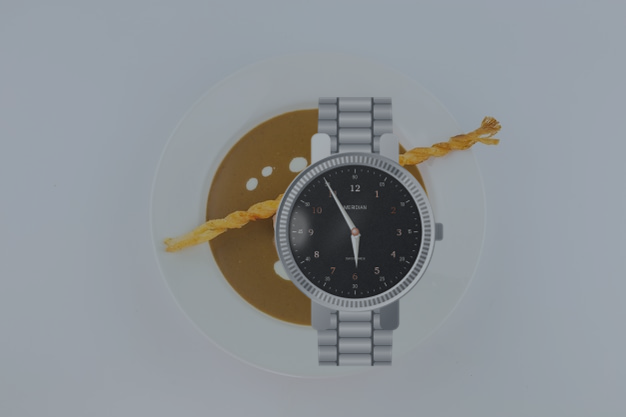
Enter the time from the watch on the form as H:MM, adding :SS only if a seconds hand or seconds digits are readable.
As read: 5:55
